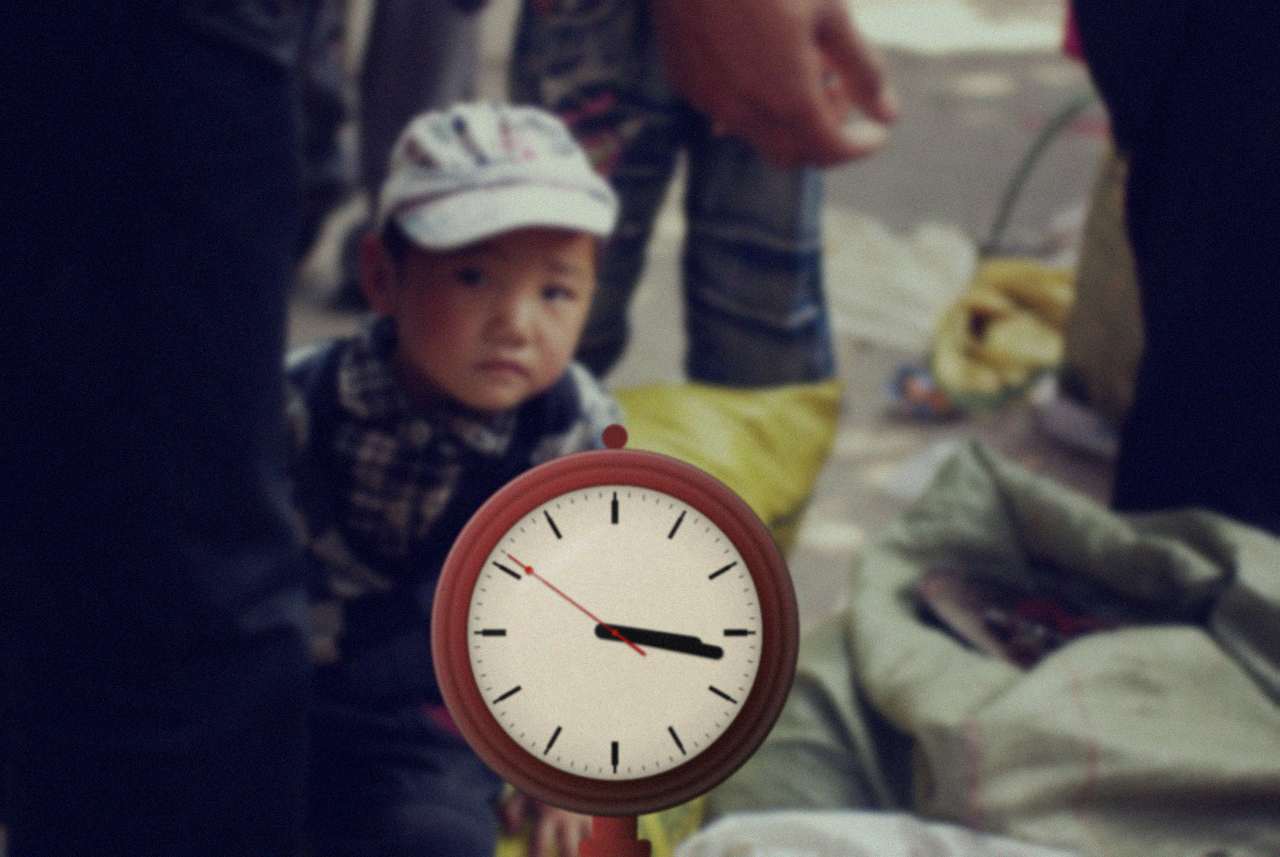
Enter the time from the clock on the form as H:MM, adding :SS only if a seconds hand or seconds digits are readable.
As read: 3:16:51
